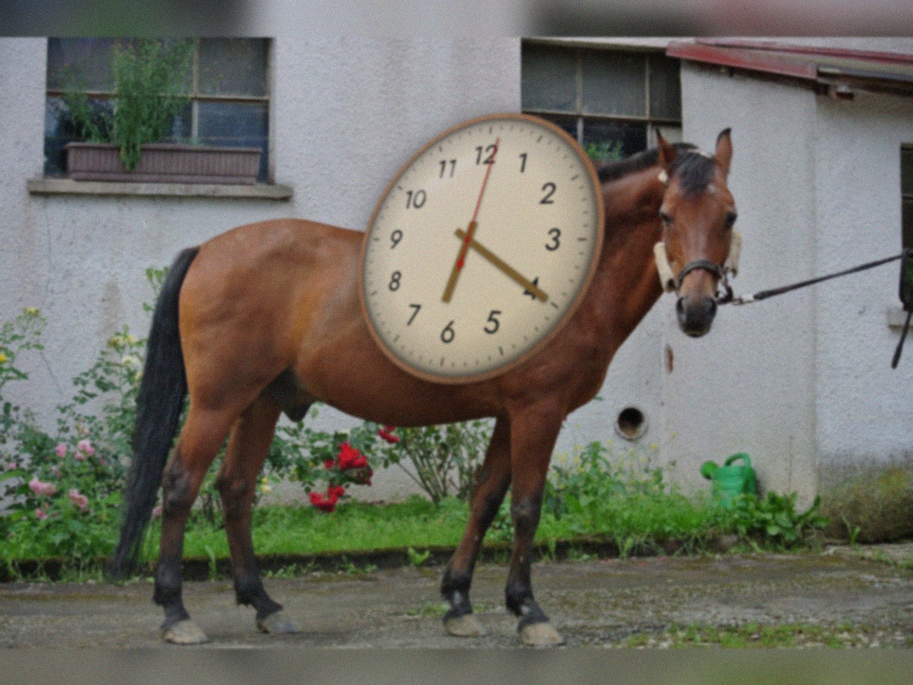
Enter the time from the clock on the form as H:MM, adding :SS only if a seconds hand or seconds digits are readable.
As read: 6:20:01
